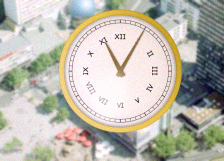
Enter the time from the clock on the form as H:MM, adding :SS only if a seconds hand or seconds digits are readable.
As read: 11:05
